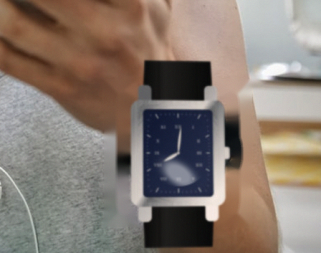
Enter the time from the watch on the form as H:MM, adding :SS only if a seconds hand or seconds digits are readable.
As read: 8:01
